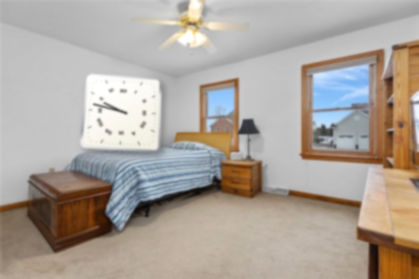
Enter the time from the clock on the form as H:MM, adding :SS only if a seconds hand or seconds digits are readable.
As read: 9:47
